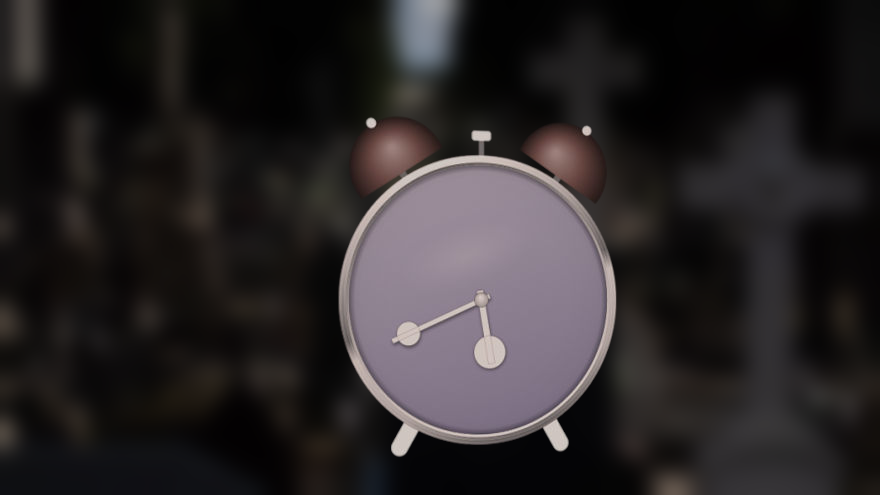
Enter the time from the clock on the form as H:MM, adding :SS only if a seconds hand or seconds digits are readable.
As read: 5:41
